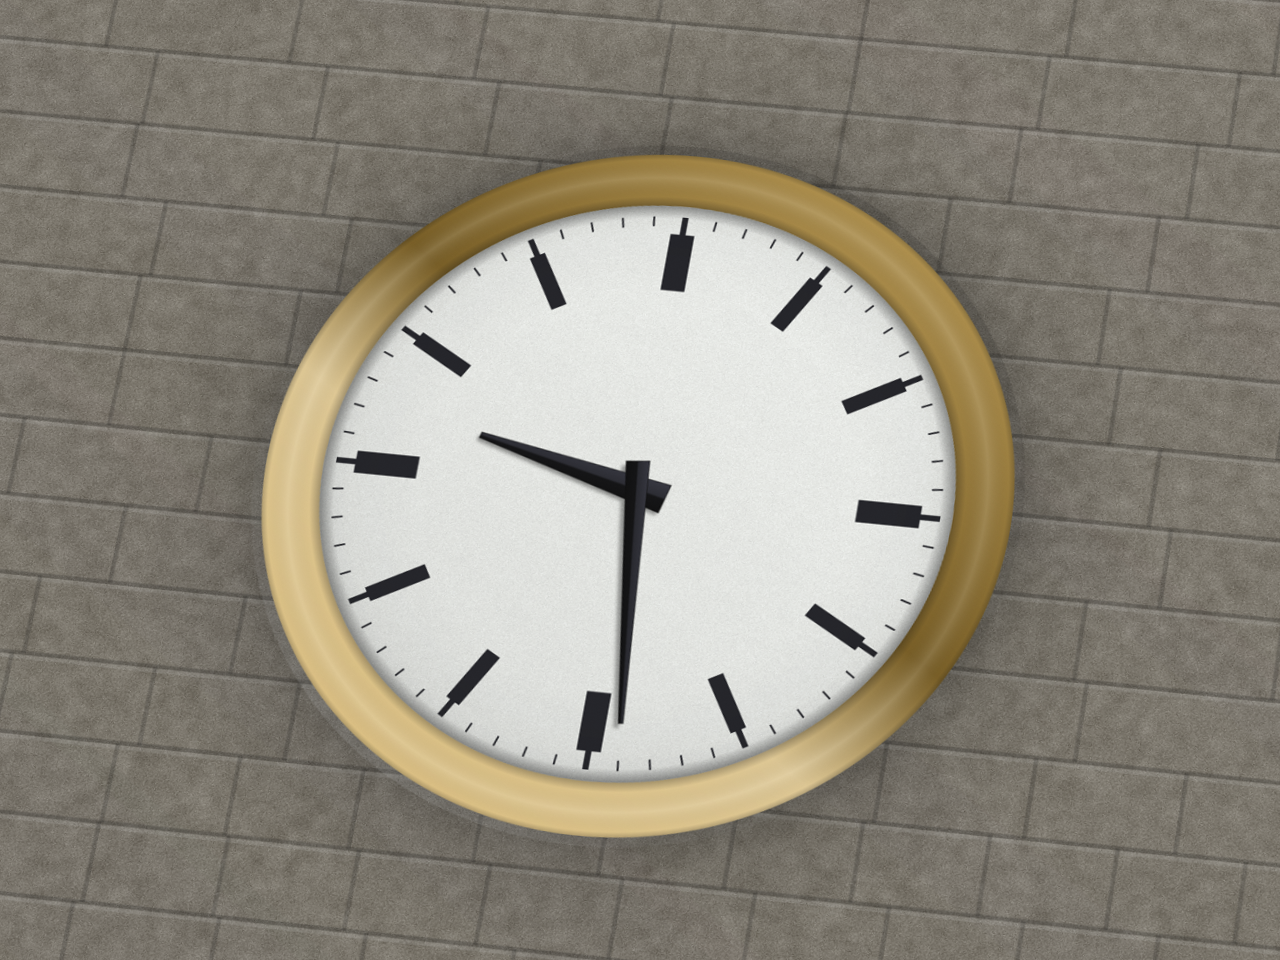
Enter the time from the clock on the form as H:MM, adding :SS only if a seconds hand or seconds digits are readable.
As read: 9:29
